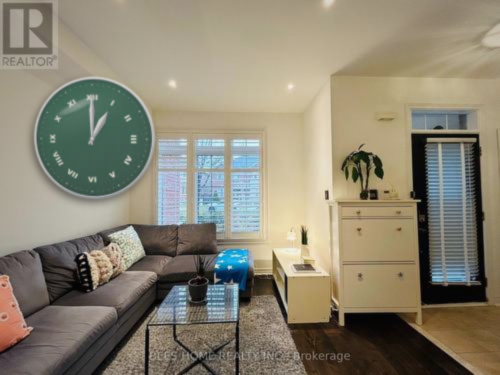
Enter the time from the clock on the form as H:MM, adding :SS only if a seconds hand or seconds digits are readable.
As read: 1:00
